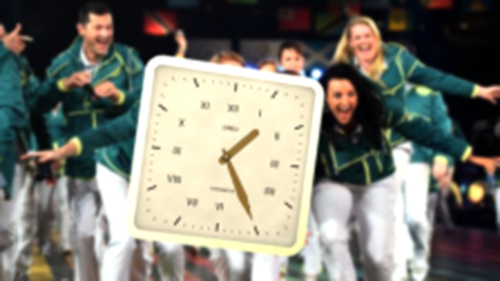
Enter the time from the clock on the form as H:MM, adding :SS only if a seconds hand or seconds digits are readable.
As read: 1:25
